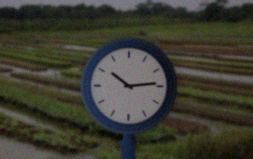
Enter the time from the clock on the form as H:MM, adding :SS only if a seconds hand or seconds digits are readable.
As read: 10:14
